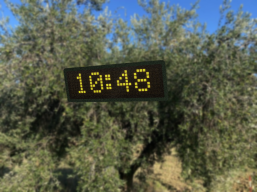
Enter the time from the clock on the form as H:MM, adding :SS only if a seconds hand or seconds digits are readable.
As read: 10:48
